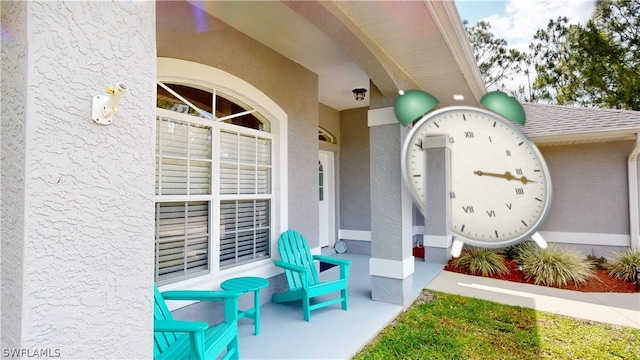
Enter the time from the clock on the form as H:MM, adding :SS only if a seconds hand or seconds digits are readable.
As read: 3:17
